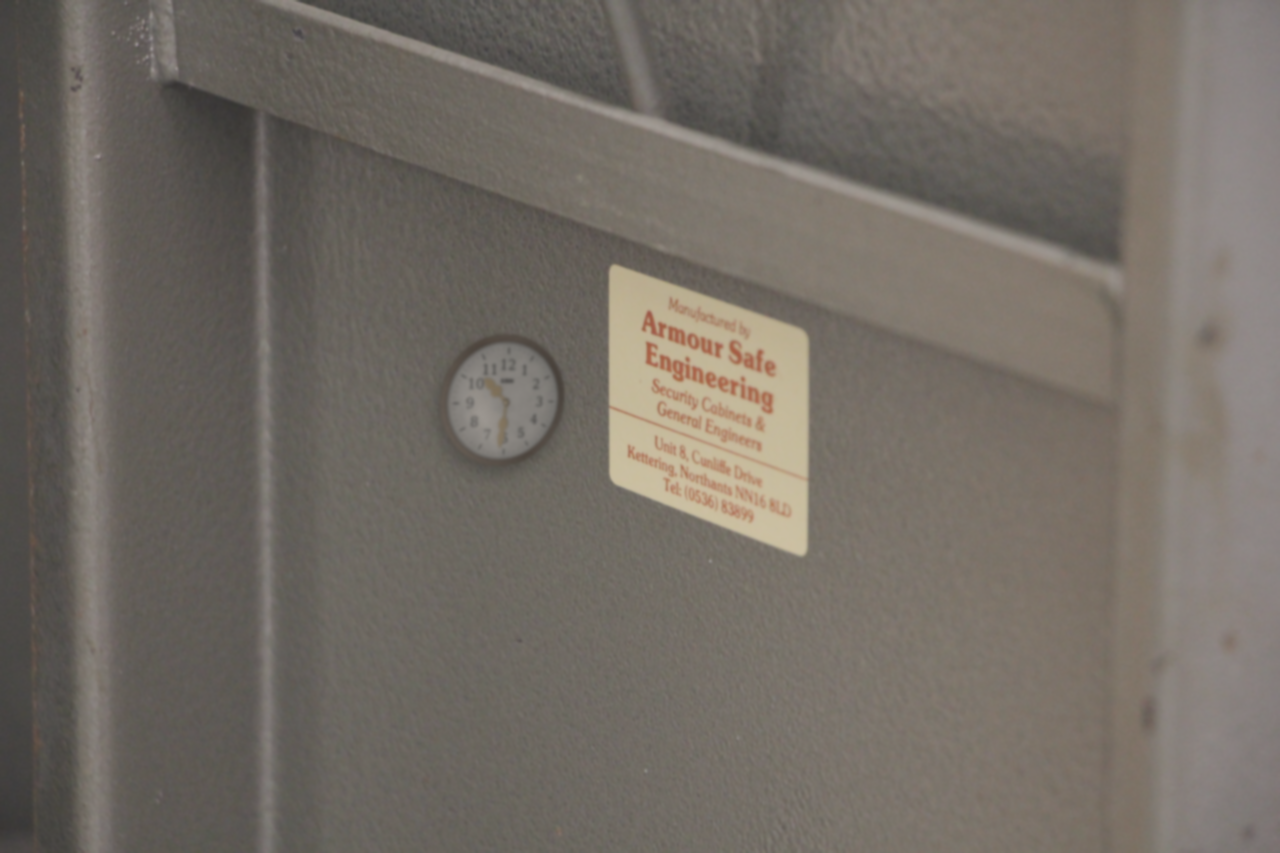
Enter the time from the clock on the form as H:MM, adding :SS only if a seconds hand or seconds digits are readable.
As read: 10:31
